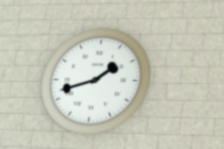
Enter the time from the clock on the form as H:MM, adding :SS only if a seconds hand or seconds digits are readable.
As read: 1:42
